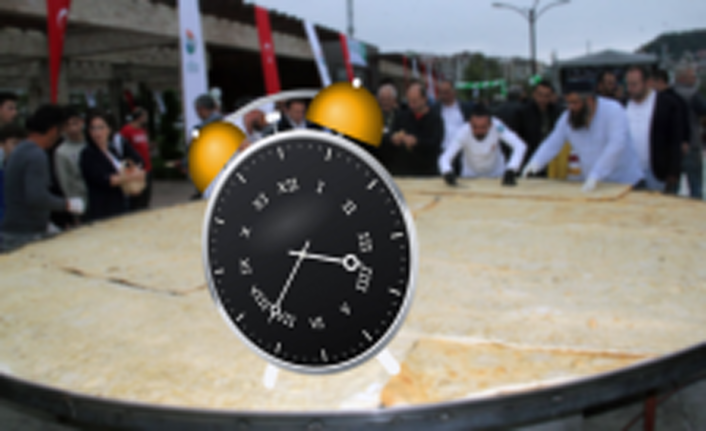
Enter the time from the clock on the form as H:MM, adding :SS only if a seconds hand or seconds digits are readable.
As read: 3:37
